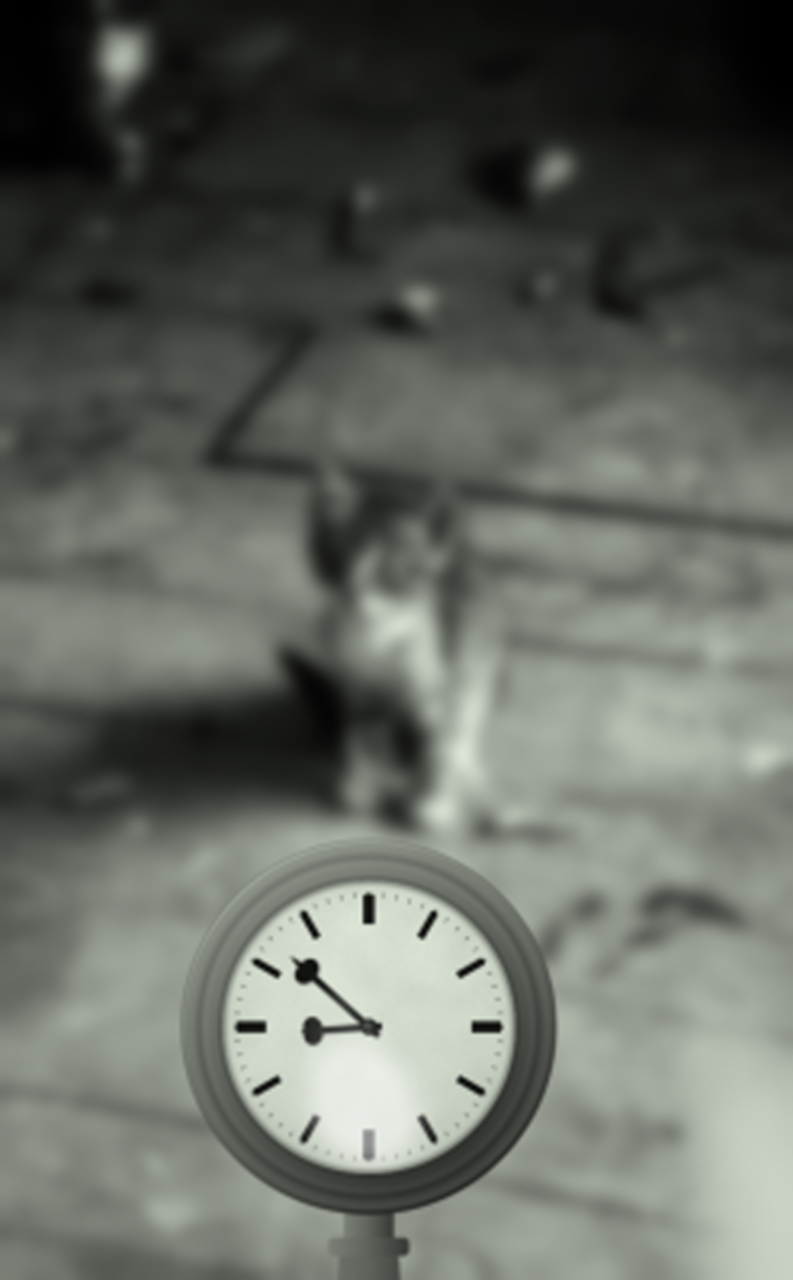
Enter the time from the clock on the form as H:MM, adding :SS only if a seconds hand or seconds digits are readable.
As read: 8:52
